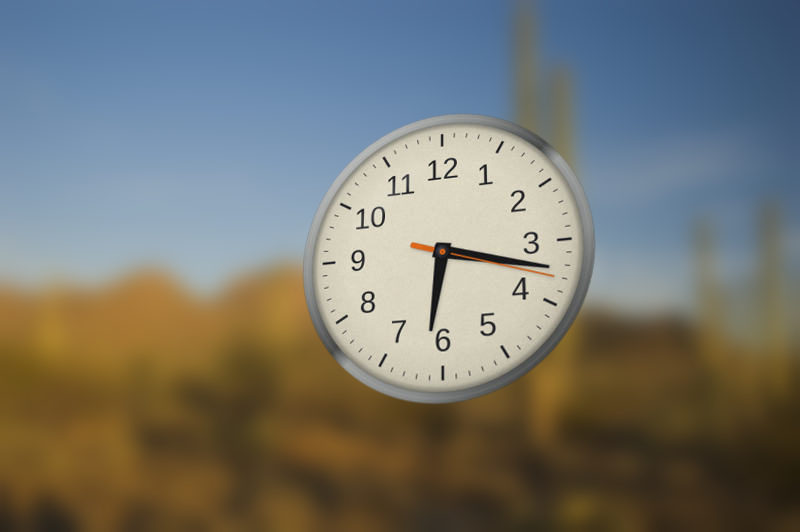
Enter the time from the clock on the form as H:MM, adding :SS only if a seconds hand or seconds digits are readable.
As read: 6:17:18
